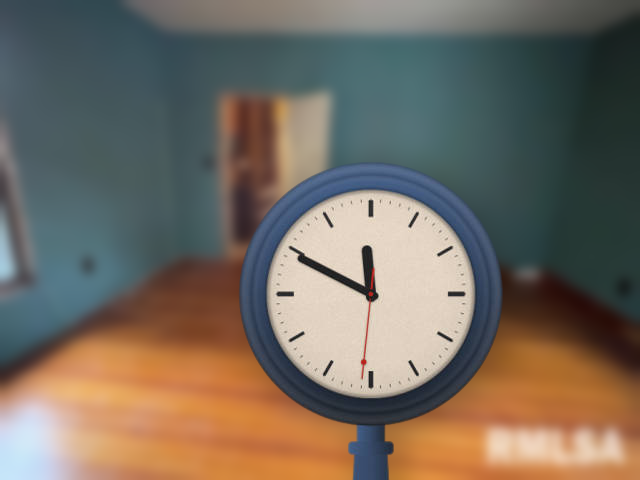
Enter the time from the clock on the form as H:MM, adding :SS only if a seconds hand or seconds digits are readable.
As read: 11:49:31
